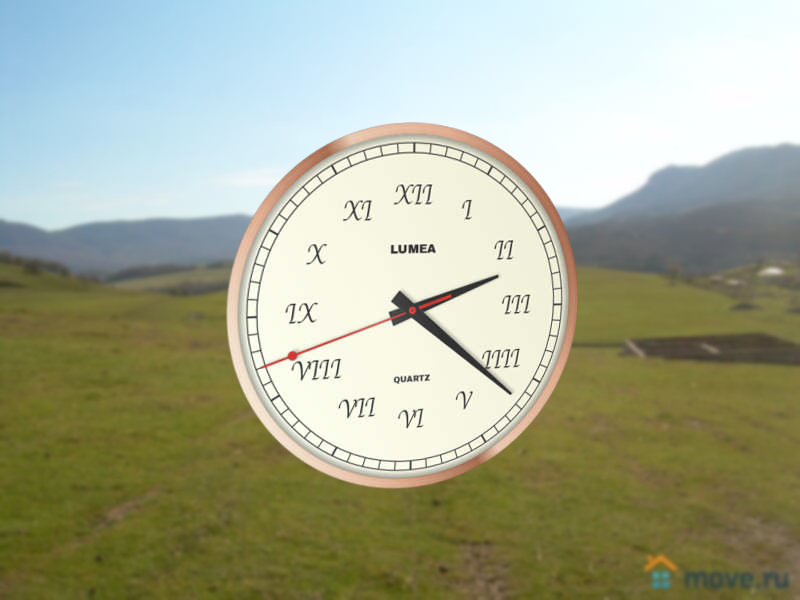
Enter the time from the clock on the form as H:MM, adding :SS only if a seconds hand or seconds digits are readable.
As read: 2:21:42
